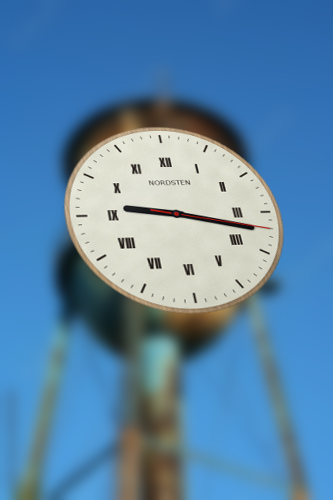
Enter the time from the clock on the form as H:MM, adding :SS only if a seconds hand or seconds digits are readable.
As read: 9:17:17
